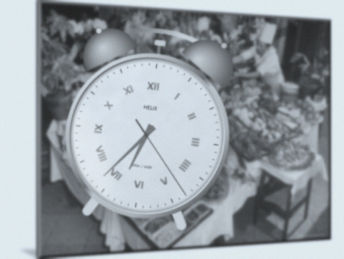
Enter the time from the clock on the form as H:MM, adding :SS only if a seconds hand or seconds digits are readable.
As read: 6:36:23
